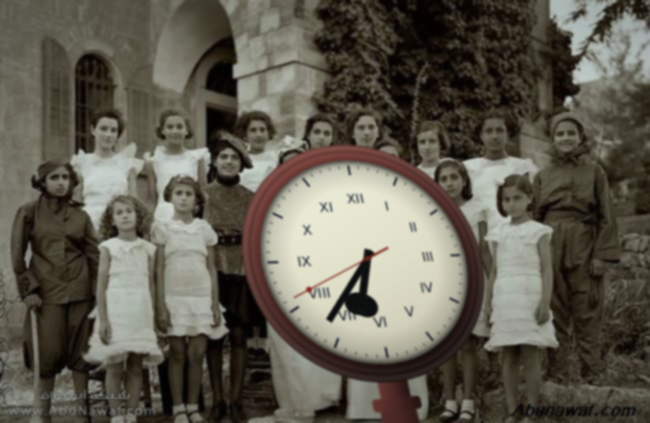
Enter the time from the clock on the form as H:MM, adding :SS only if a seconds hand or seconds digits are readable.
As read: 6:36:41
